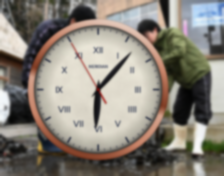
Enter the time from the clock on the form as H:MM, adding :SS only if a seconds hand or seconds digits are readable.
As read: 6:06:55
